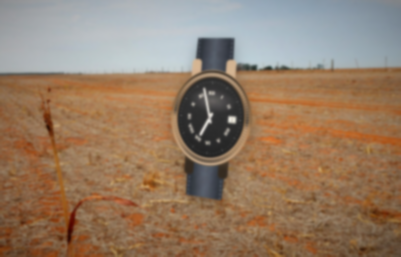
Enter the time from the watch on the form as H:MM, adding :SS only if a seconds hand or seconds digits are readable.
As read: 6:57
